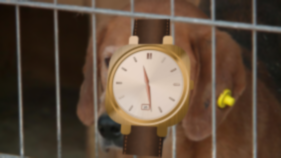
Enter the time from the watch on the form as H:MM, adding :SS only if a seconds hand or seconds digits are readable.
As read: 11:28
